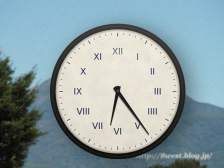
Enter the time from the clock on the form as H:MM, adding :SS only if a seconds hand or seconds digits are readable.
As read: 6:24
